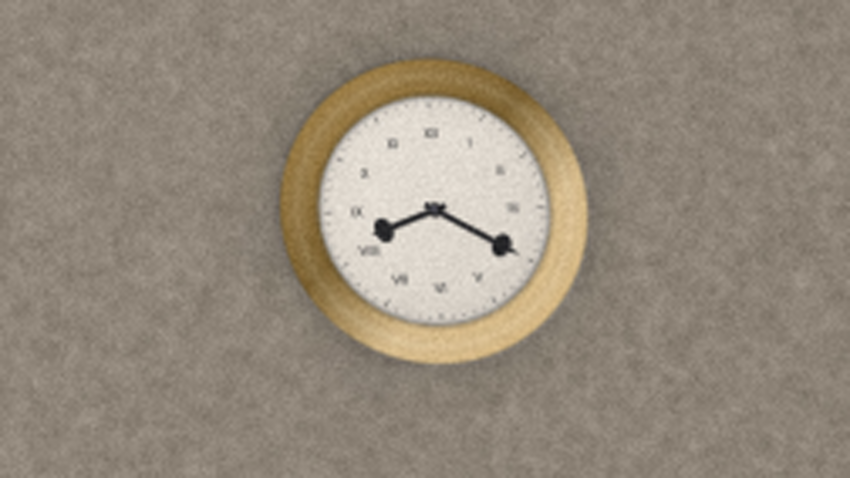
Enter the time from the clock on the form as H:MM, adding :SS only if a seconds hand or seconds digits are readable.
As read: 8:20
